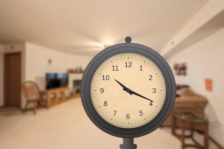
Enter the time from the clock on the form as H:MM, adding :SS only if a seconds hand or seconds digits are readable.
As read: 10:19
